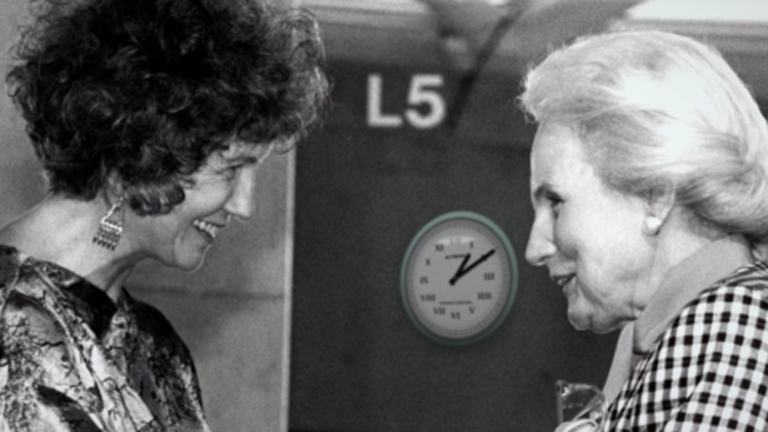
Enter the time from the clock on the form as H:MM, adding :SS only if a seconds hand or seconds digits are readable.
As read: 1:10
